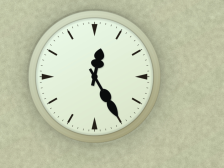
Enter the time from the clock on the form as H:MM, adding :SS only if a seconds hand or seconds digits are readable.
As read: 12:25
